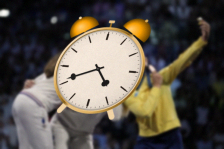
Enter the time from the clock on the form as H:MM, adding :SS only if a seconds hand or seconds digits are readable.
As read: 4:41
